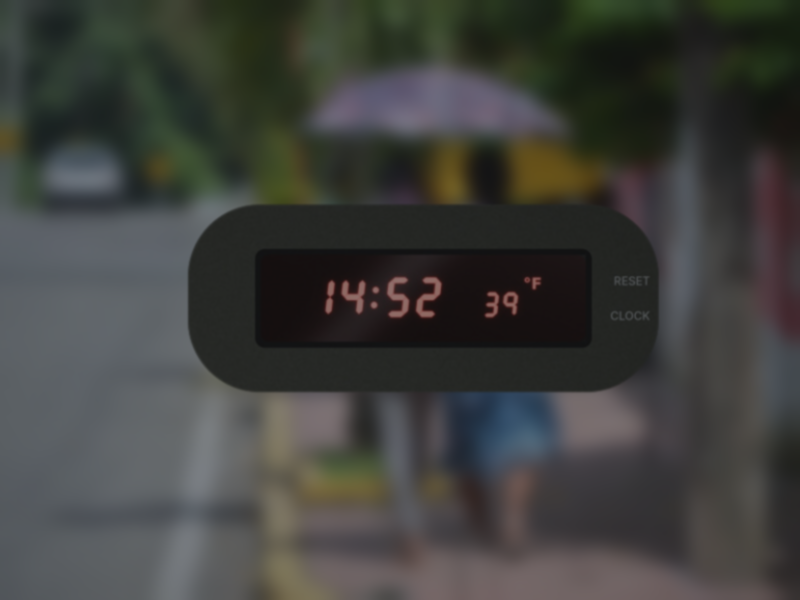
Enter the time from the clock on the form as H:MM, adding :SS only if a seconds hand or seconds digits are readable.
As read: 14:52
